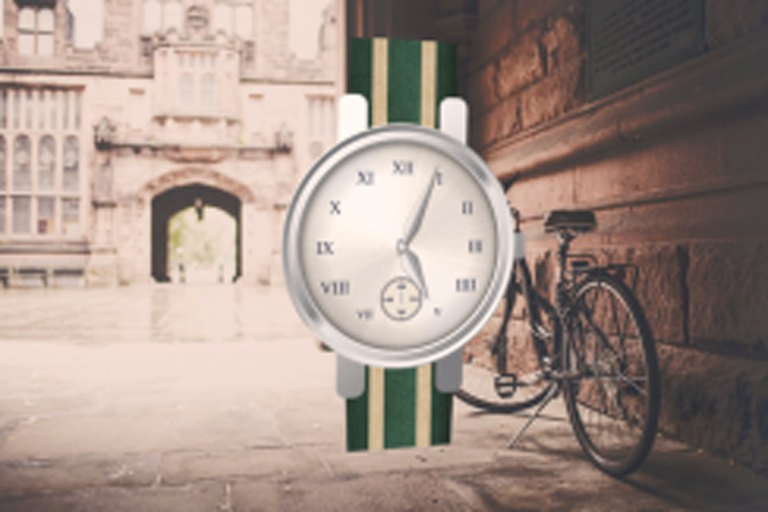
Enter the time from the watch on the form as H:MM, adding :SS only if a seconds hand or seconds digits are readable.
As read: 5:04
